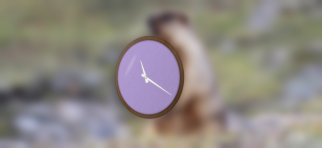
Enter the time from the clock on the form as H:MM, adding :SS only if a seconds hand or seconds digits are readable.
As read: 11:20
